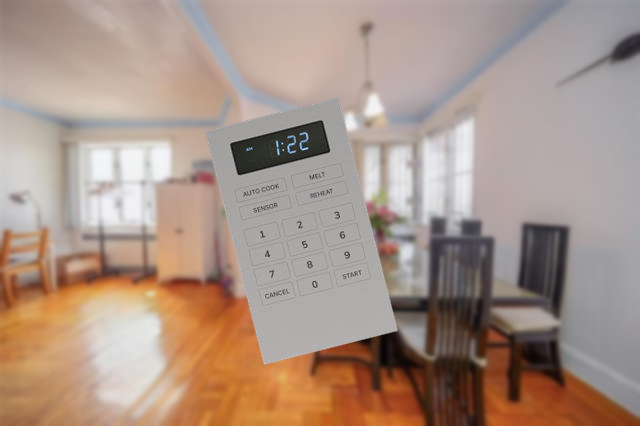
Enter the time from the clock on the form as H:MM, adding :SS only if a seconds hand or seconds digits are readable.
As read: 1:22
